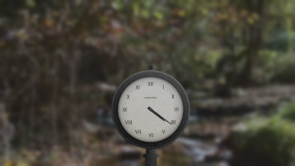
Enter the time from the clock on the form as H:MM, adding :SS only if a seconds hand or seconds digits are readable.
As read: 4:21
